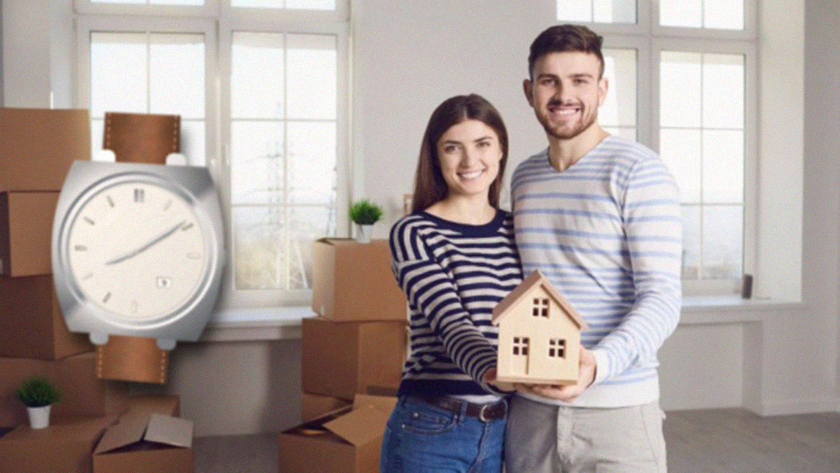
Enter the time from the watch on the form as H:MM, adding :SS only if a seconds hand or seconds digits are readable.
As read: 8:09
